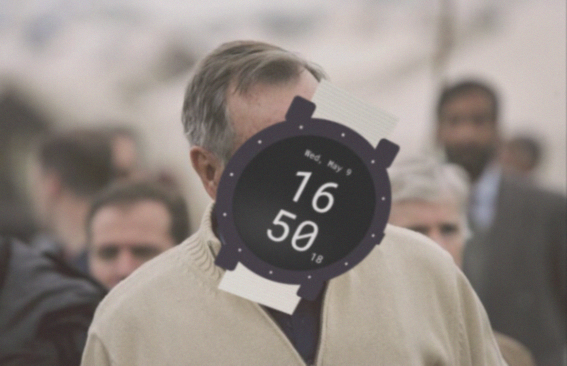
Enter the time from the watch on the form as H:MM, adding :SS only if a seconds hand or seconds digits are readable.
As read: 16:50:18
